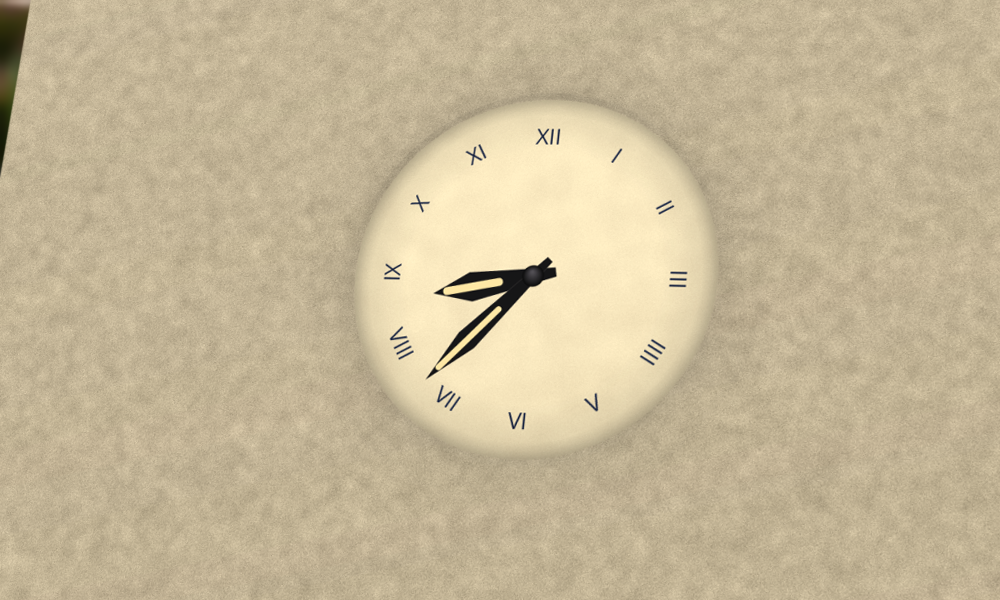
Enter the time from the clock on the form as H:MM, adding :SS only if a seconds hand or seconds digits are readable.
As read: 8:37
